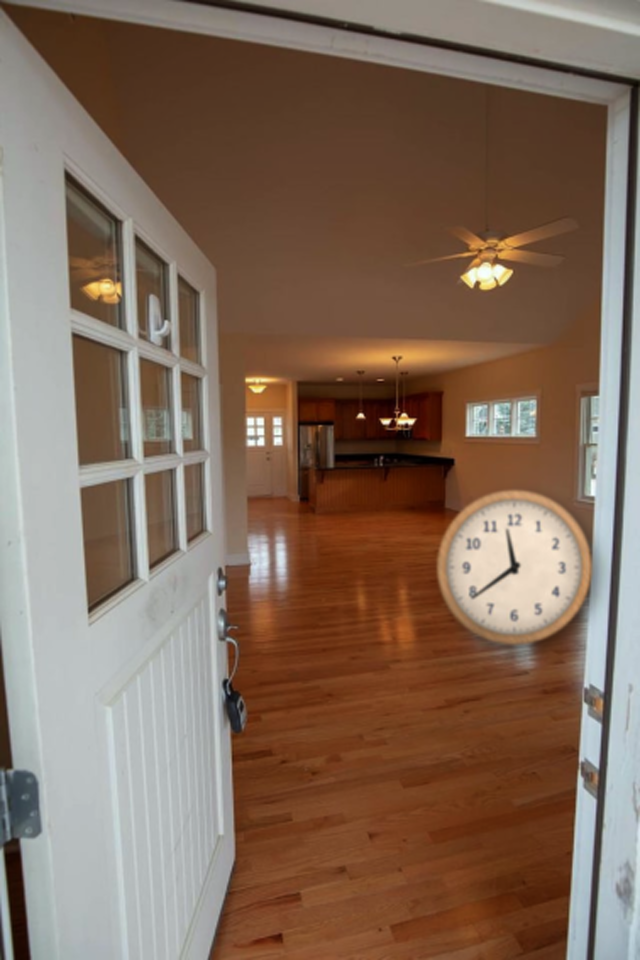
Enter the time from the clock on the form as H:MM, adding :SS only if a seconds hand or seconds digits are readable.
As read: 11:39
